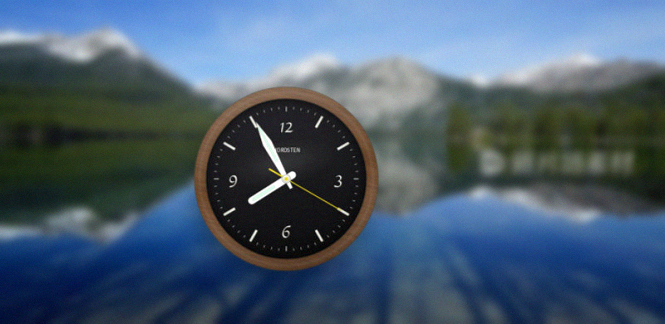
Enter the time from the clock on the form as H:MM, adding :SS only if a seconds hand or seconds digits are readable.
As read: 7:55:20
